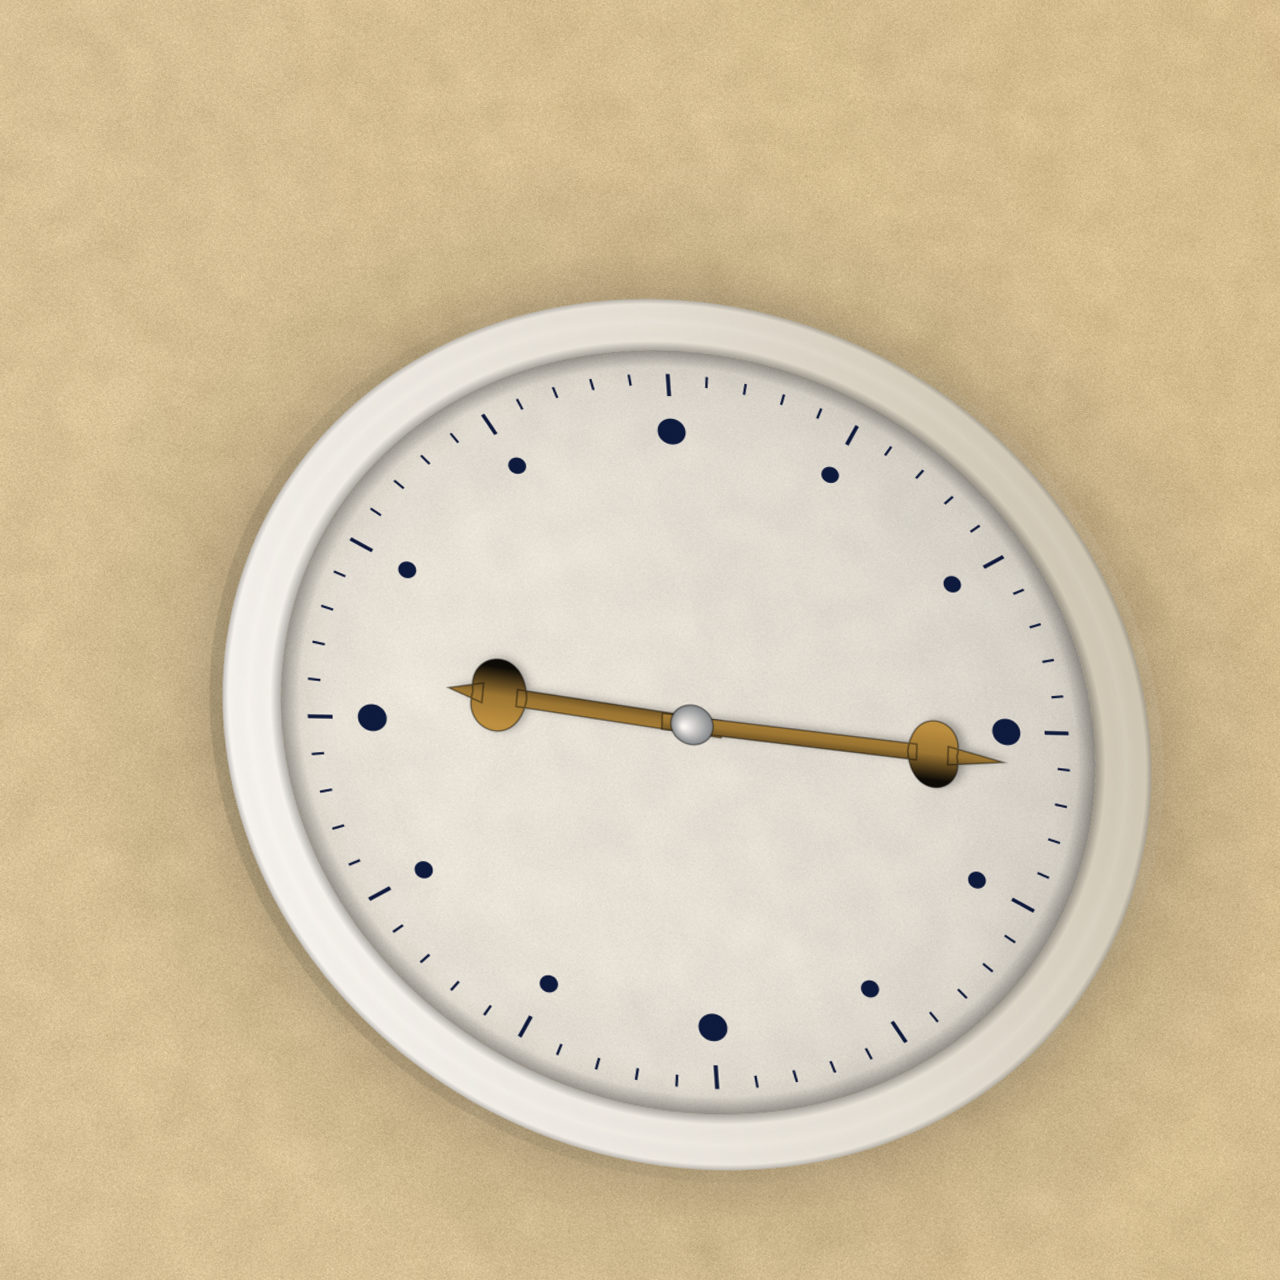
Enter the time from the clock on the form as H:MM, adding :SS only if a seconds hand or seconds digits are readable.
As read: 9:16
